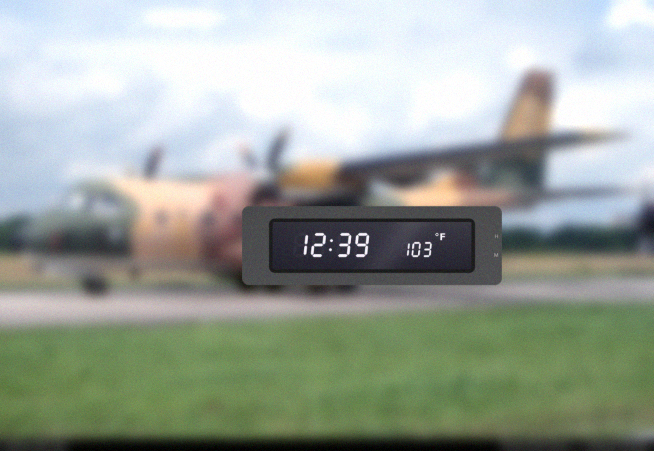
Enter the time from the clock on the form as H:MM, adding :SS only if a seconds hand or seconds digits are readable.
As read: 12:39
